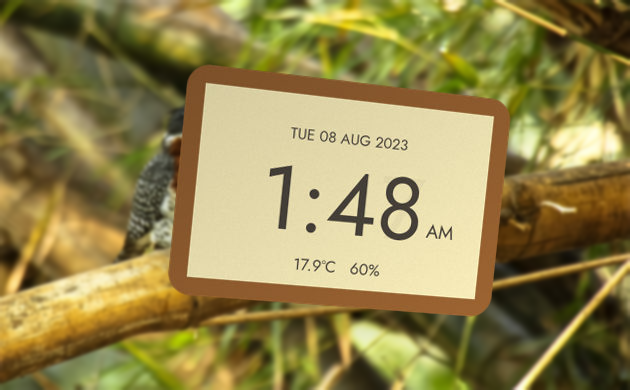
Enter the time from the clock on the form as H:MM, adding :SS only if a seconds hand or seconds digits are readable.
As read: 1:48
